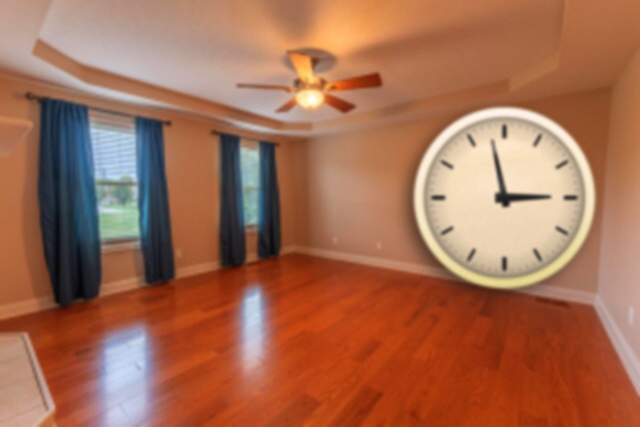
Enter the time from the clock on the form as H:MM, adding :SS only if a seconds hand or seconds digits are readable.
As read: 2:58
